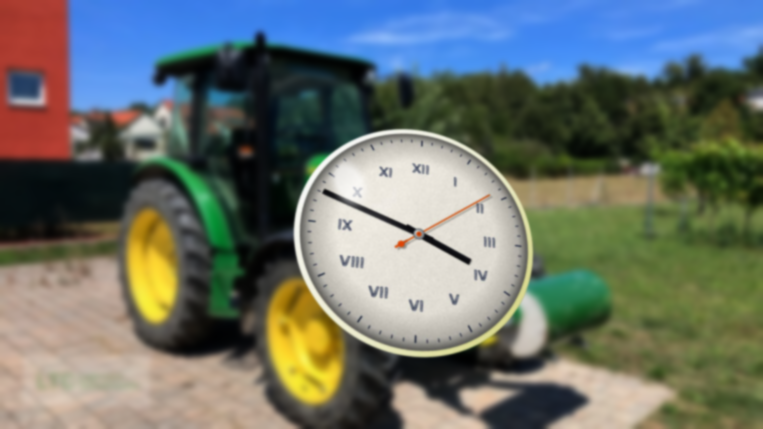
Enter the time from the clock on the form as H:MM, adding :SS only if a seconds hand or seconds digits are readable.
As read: 3:48:09
